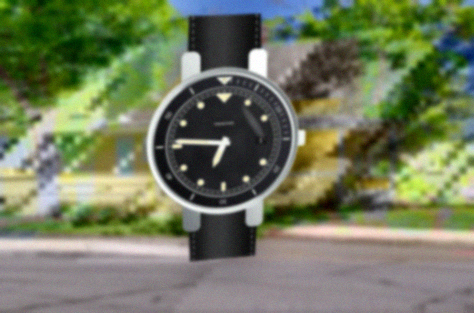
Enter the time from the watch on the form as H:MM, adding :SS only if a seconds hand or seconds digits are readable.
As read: 6:46
